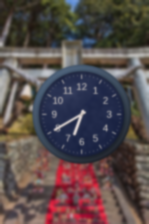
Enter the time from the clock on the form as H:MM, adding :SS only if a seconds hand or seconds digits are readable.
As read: 6:40
